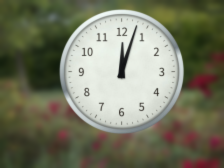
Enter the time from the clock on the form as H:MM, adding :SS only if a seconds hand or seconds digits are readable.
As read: 12:03
